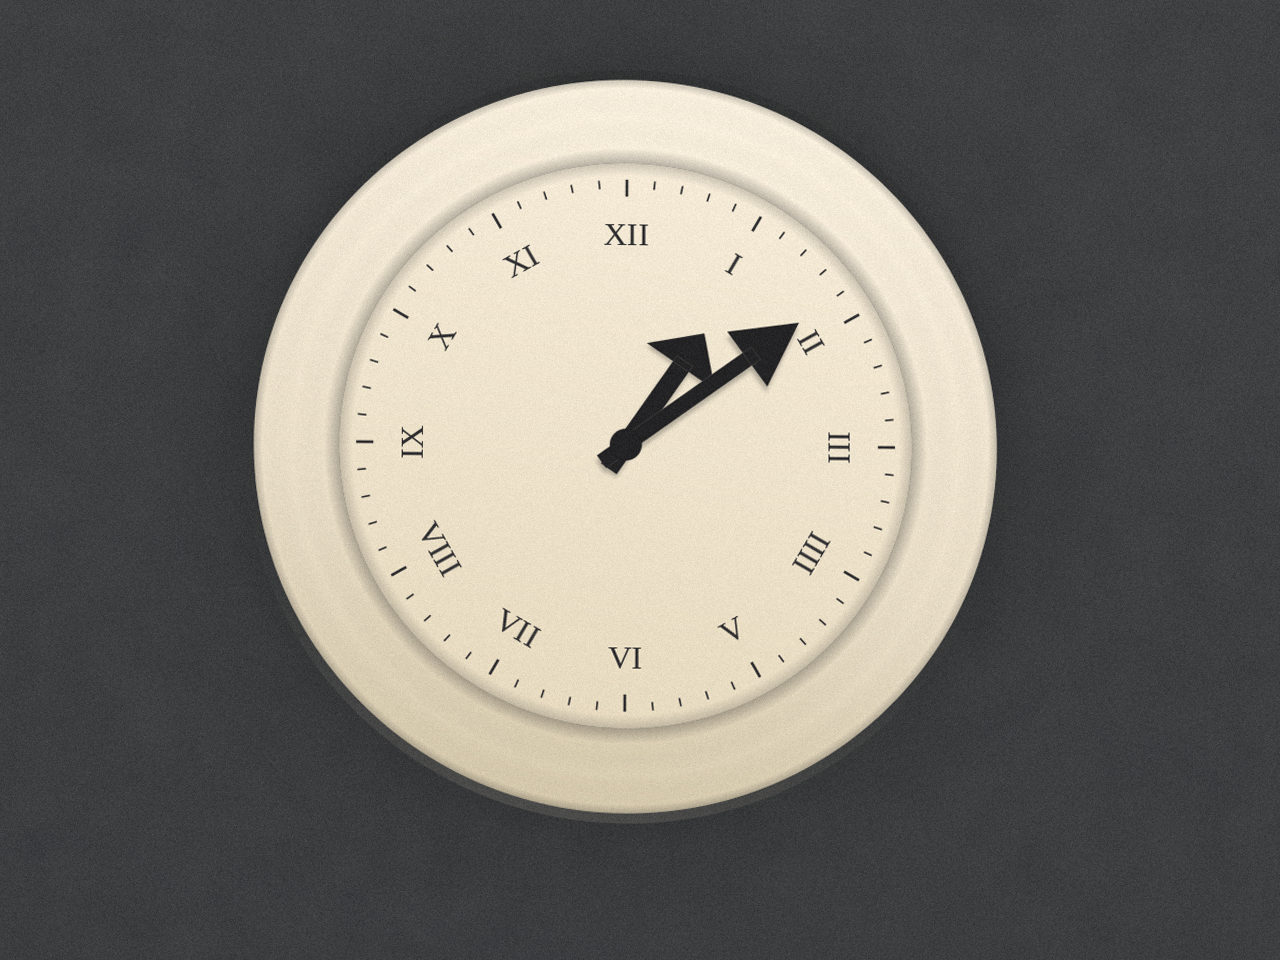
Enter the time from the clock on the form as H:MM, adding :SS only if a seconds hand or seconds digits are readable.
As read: 1:09
